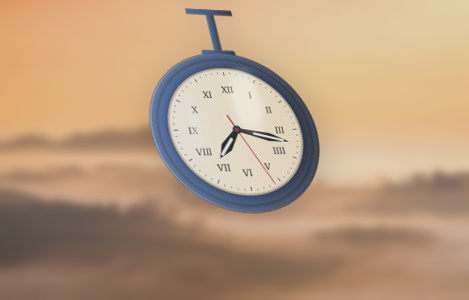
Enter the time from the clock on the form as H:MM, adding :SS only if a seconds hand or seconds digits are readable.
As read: 7:17:26
